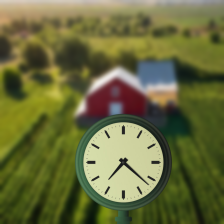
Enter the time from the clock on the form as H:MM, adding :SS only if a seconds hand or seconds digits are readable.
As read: 7:22
